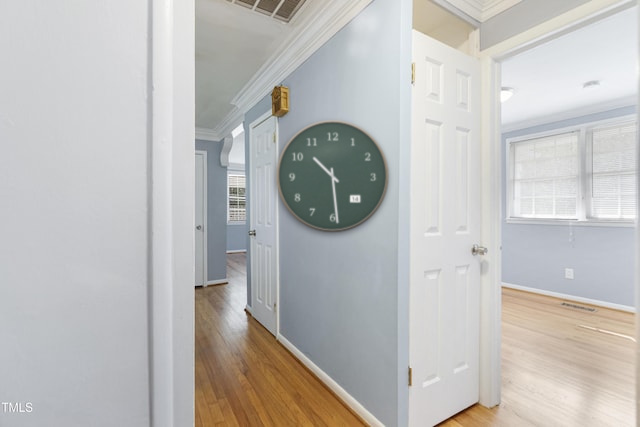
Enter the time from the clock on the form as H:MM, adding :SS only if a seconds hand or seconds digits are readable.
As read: 10:29
